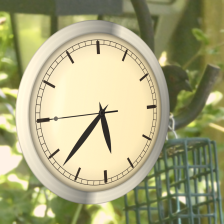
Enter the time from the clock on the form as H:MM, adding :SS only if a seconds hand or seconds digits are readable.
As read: 5:37:45
